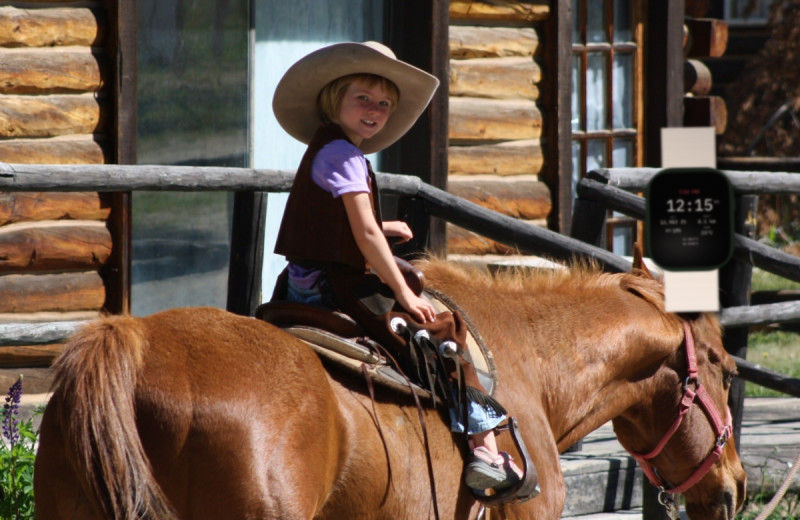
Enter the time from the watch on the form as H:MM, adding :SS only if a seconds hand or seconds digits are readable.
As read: 12:15
